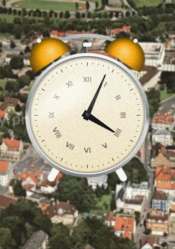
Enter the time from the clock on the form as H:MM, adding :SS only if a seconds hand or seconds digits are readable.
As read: 4:04
